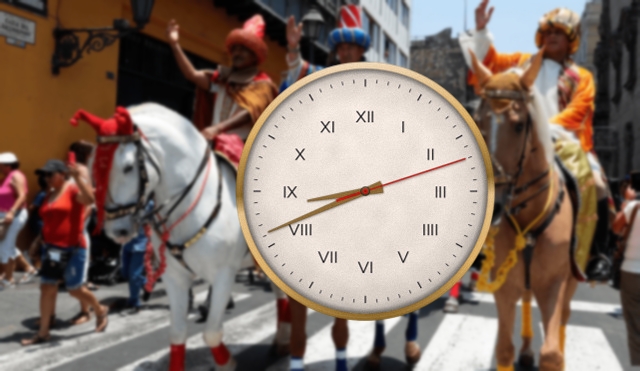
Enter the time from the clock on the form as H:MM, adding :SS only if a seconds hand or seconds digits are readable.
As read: 8:41:12
